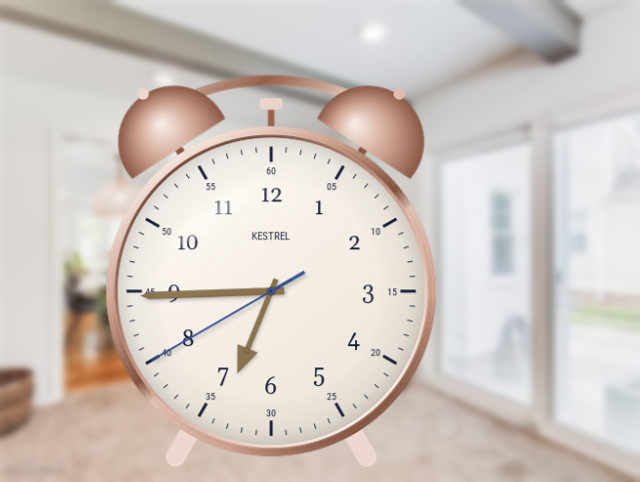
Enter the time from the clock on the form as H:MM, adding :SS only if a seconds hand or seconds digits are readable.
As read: 6:44:40
